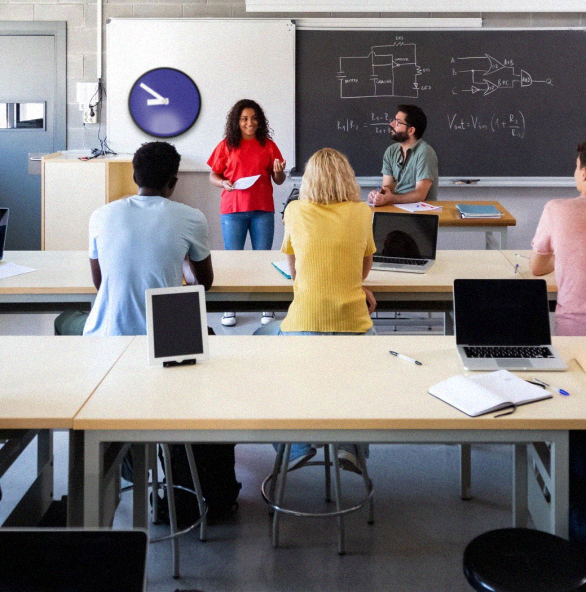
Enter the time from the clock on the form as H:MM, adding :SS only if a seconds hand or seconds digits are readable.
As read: 8:51
